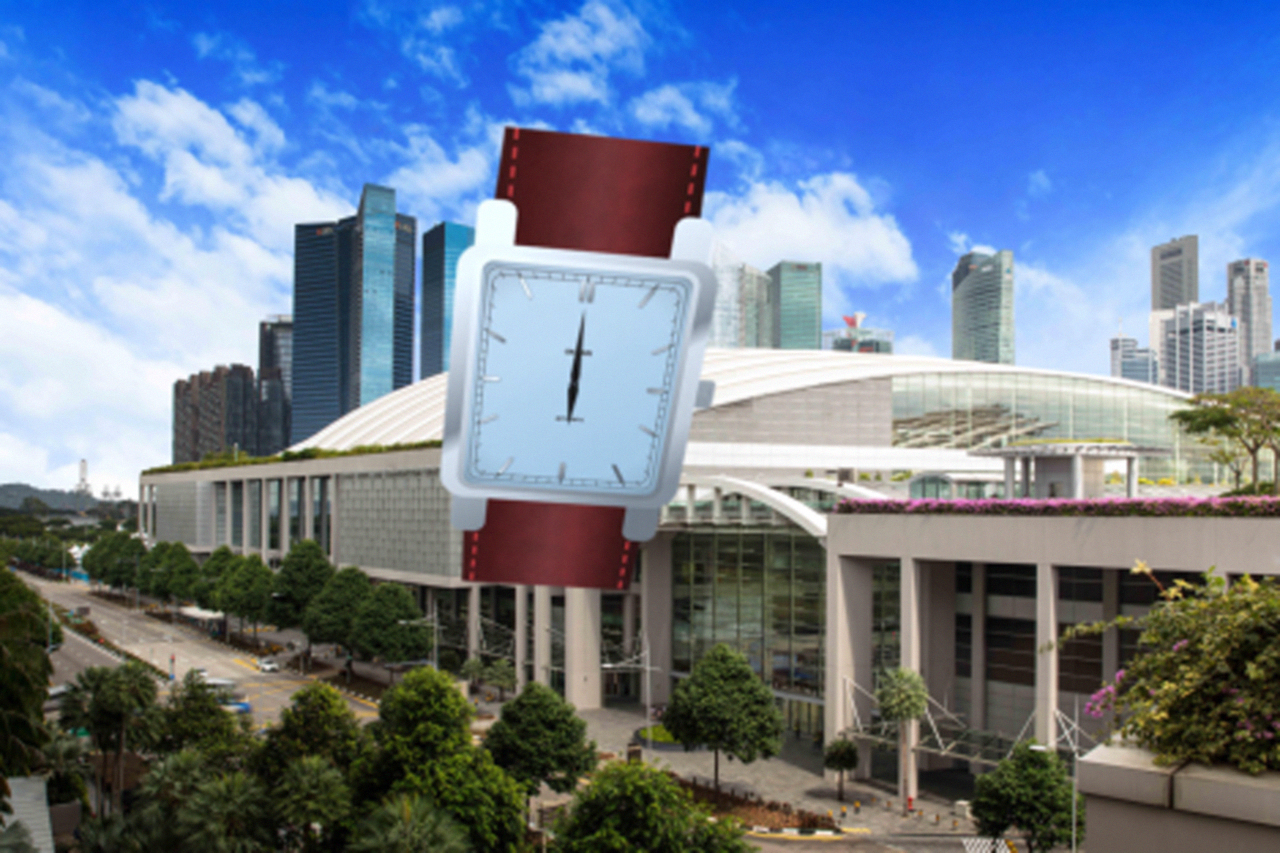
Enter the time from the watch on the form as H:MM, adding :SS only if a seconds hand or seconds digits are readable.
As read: 6:00
